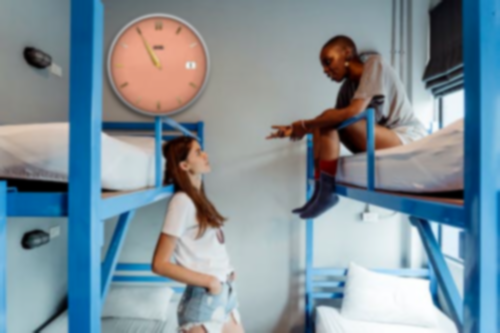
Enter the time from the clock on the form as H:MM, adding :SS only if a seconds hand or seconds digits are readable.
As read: 10:55
